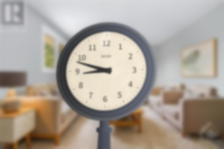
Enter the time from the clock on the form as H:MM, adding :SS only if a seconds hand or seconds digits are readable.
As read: 8:48
